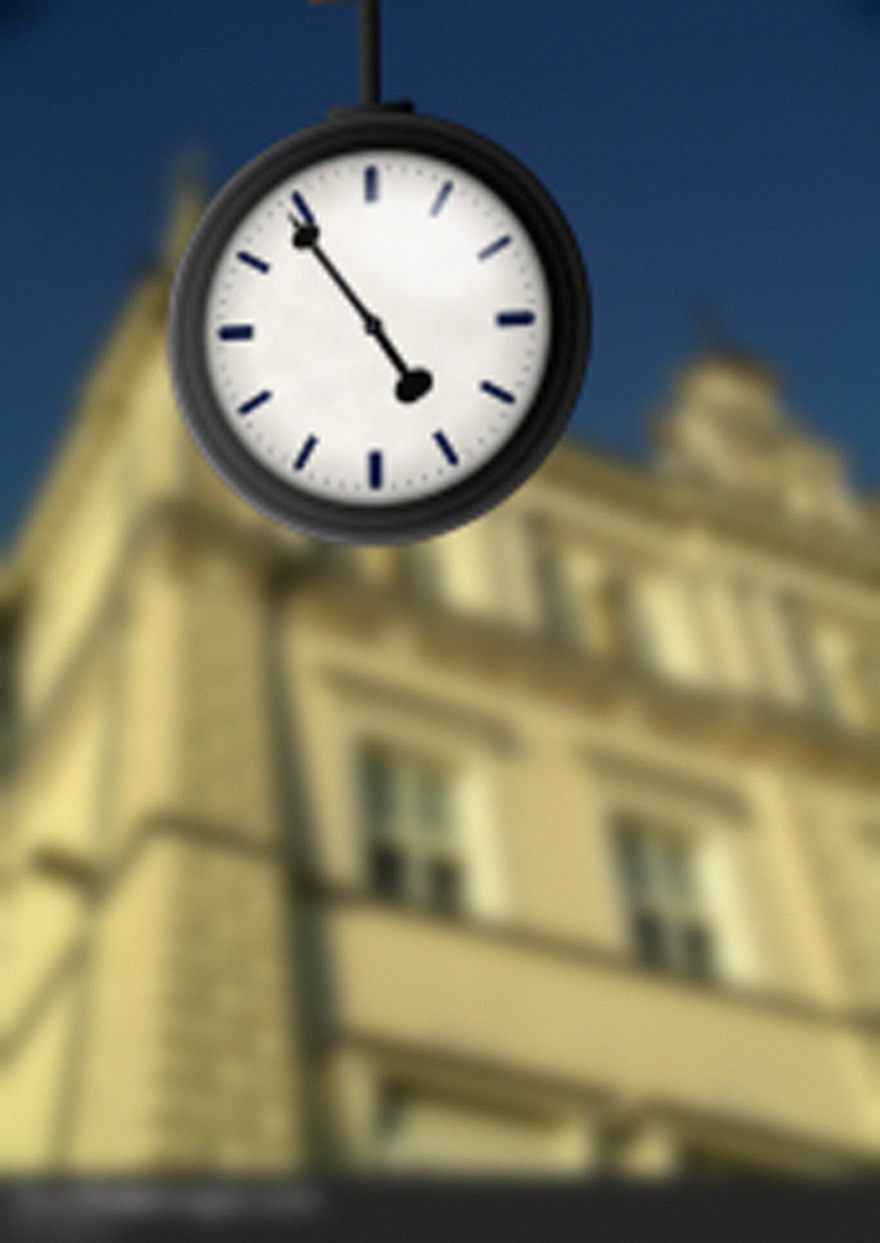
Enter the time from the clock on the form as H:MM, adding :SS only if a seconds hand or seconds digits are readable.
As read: 4:54
